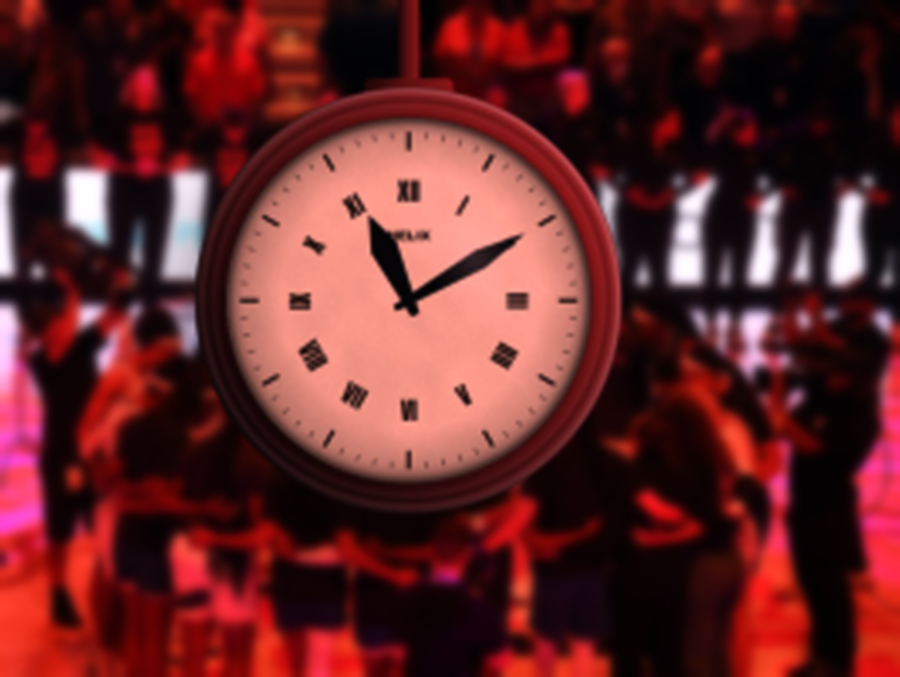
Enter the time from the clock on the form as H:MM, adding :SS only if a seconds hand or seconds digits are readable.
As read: 11:10
